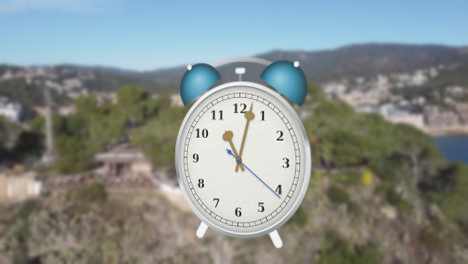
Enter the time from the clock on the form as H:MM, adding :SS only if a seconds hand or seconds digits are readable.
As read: 11:02:21
